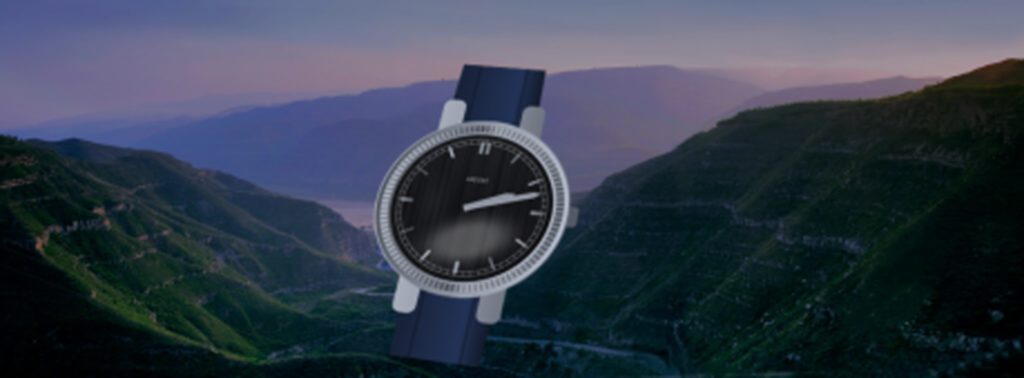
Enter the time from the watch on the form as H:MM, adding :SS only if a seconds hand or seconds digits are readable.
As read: 2:12
